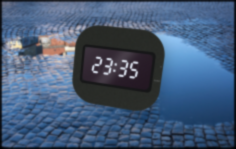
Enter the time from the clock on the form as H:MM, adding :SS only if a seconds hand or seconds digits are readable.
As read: 23:35
